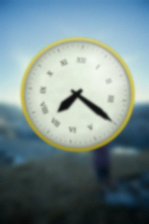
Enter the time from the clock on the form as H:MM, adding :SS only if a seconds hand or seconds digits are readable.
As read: 7:20
